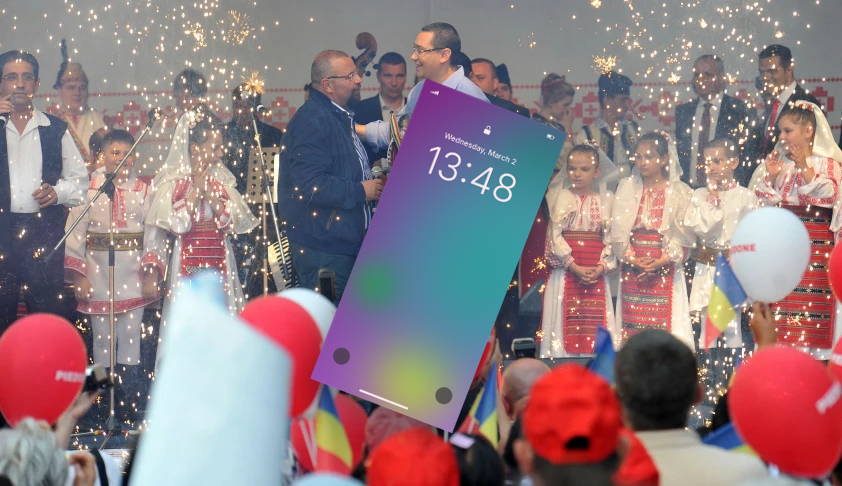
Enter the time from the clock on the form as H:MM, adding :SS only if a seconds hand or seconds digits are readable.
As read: 13:48
